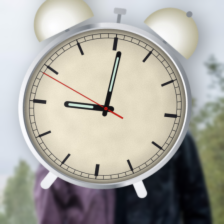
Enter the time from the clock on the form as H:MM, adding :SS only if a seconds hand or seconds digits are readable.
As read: 9:00:49
